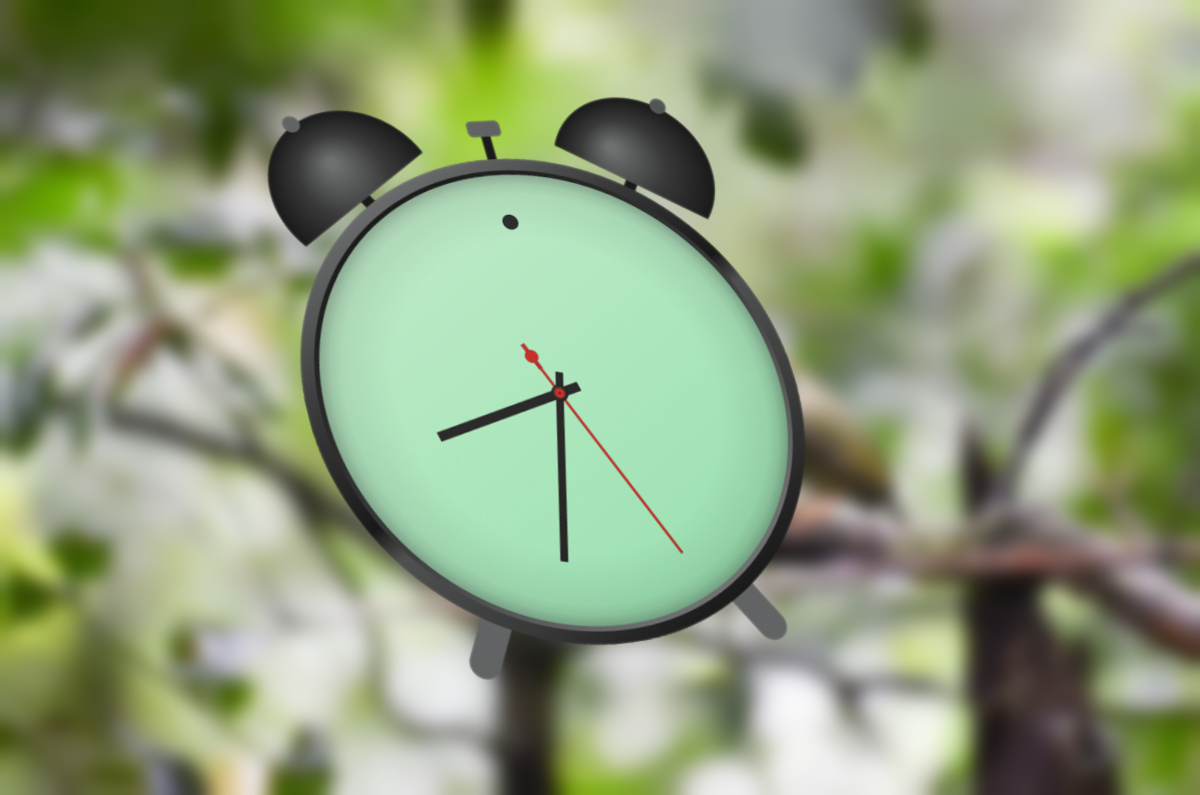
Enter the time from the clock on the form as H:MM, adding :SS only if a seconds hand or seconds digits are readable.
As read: 8:32:26
